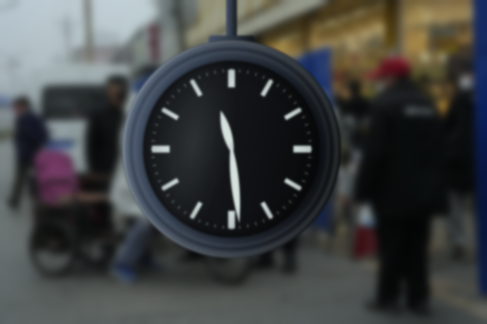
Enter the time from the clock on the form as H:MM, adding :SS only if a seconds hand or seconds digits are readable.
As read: 11:29
